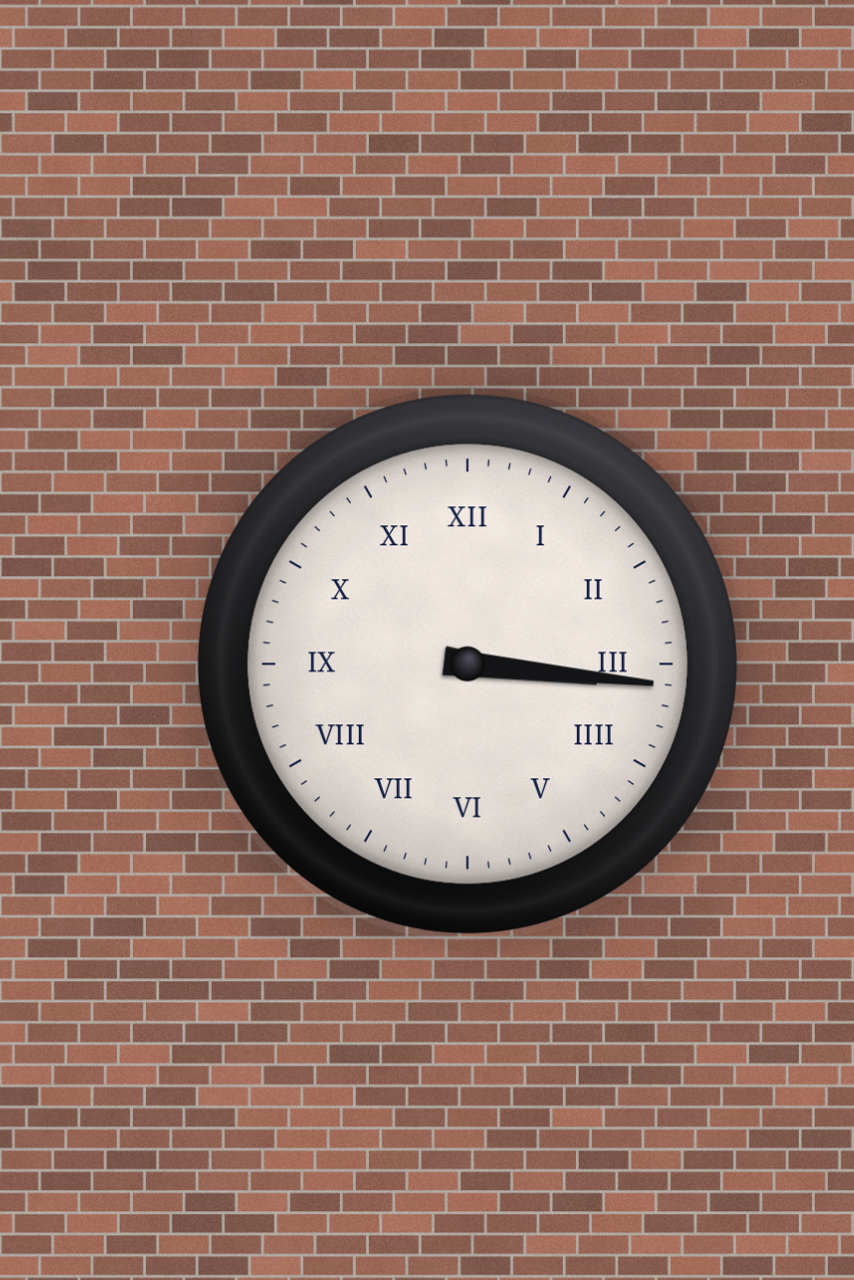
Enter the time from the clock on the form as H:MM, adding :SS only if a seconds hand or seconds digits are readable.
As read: 3:16
